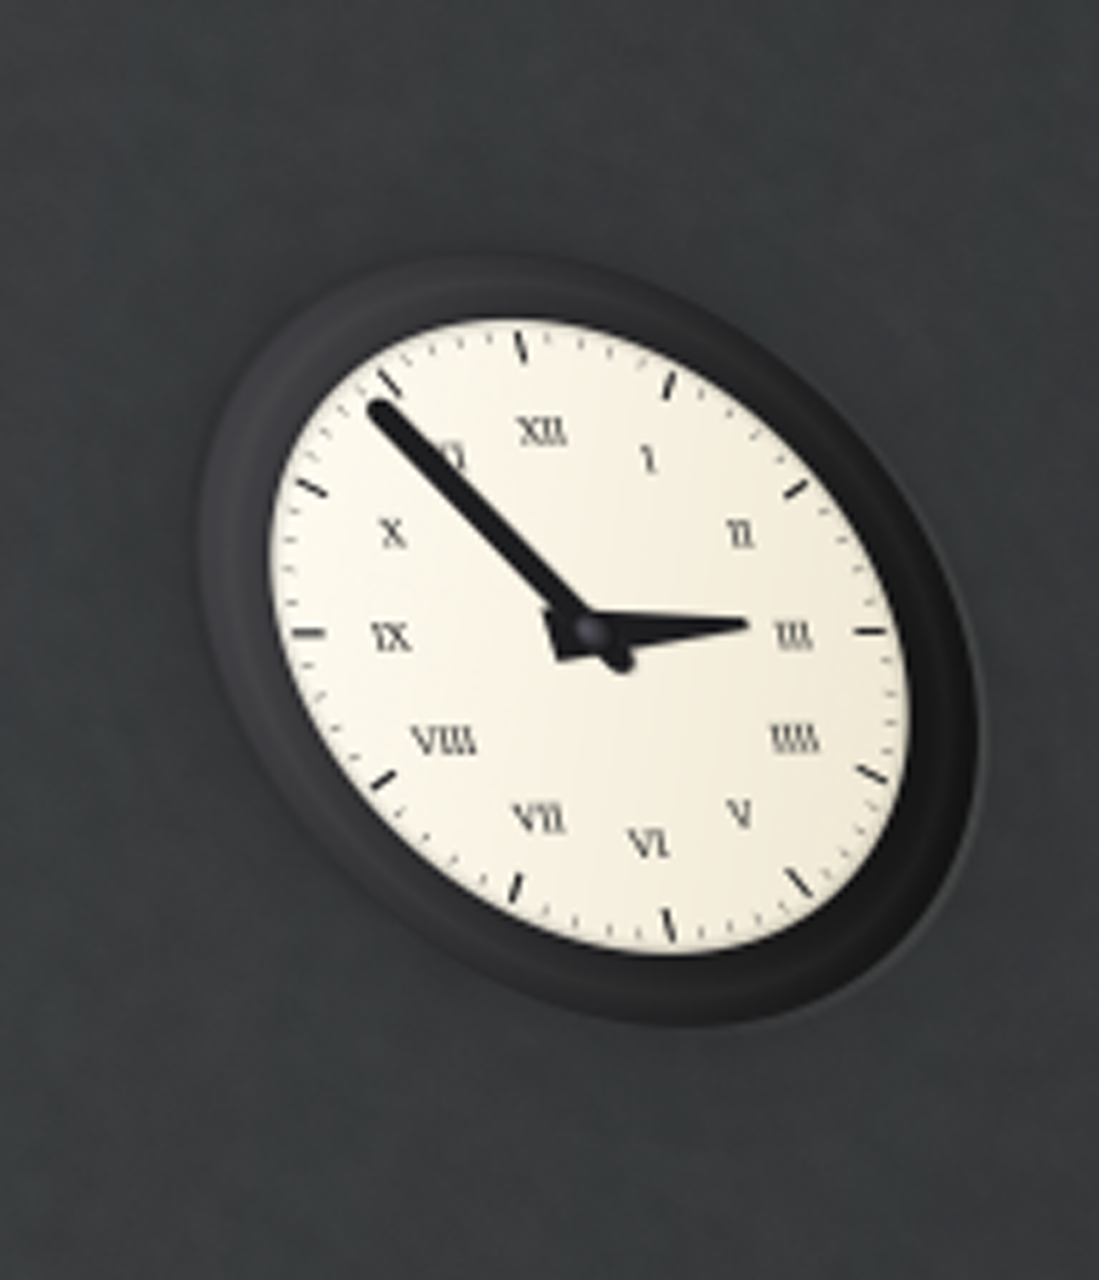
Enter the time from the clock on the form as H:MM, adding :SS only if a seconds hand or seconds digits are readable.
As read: 2:54
